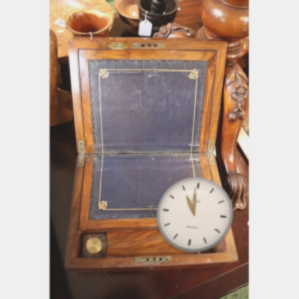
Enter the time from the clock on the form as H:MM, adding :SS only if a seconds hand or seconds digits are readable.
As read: 10:59
